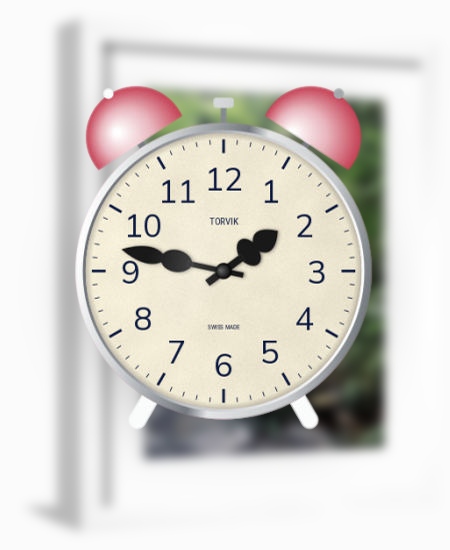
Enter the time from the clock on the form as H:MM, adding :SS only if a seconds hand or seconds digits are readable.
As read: 1:47
